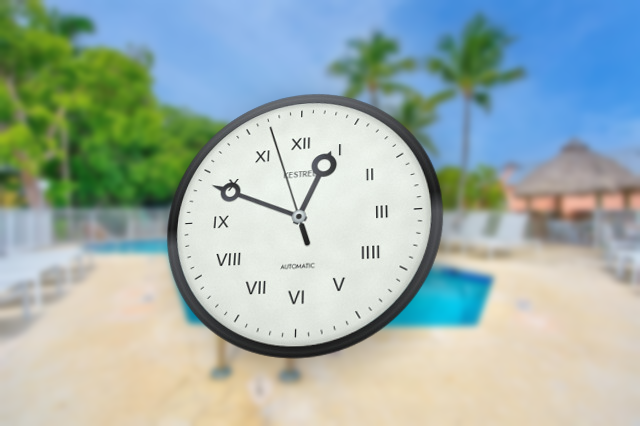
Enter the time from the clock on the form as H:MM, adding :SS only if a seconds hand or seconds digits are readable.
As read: 12:48:57
